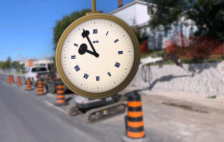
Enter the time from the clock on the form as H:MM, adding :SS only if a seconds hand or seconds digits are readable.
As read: 9:56
